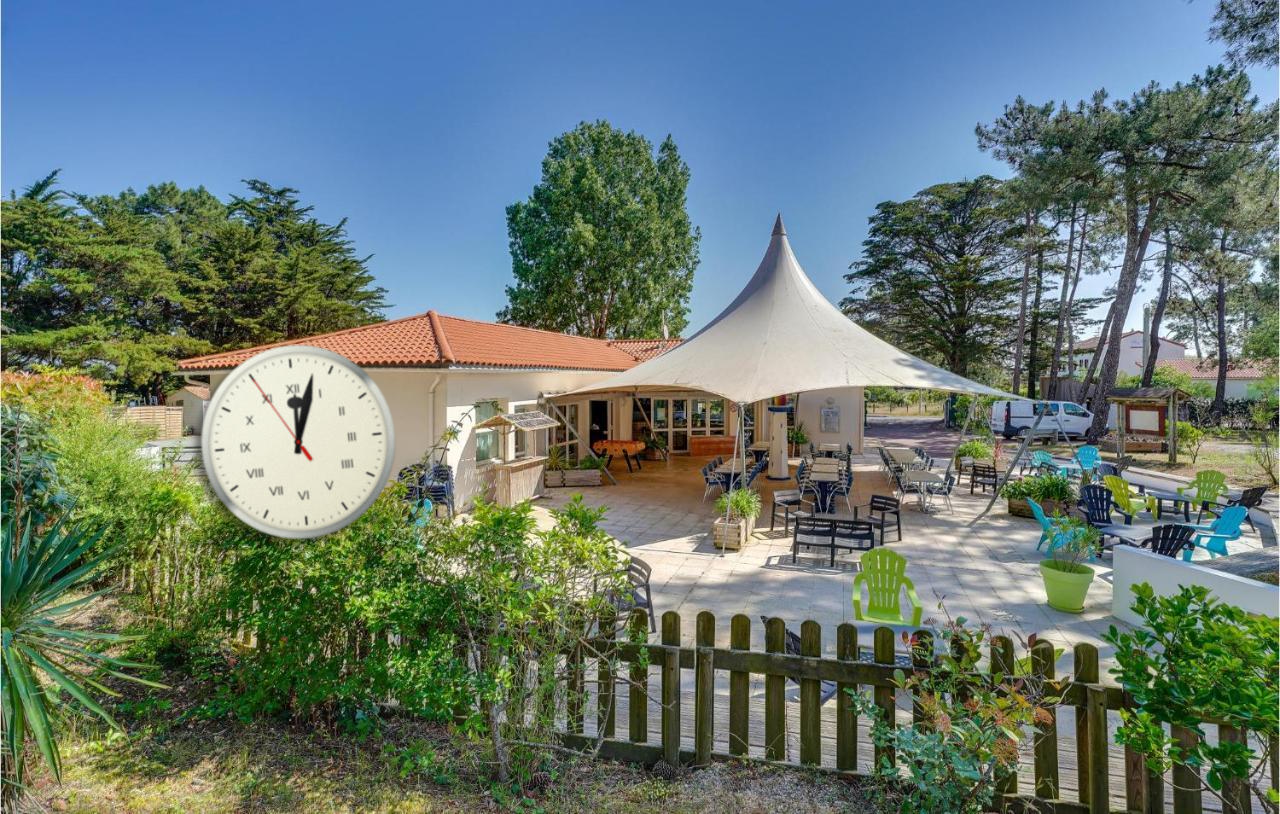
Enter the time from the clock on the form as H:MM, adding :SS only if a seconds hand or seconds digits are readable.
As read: 12:02:55
